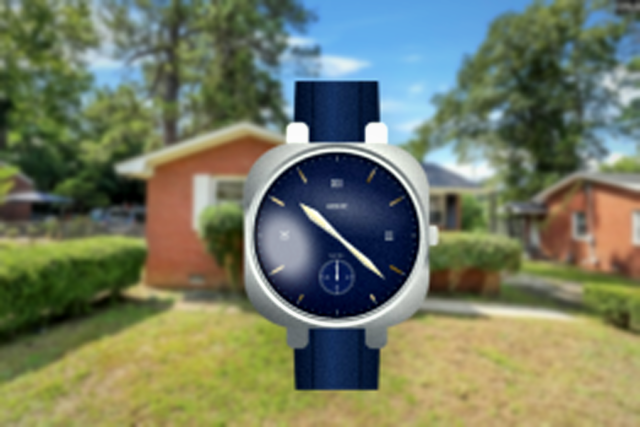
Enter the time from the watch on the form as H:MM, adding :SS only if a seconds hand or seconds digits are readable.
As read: 10:22
